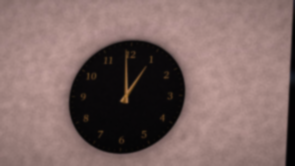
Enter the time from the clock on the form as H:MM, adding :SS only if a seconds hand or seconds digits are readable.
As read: 12:59
